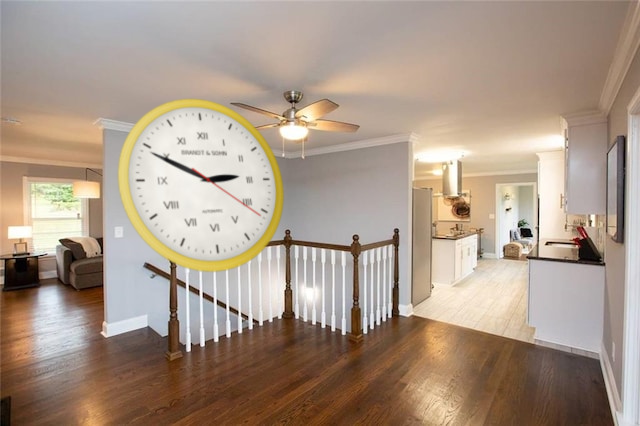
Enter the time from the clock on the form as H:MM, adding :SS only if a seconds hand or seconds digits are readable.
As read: 2:49:21
